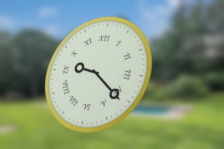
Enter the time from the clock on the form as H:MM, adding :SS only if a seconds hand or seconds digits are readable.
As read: 9:21
